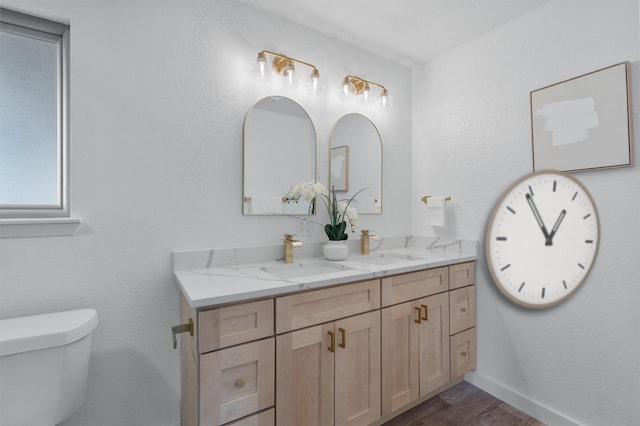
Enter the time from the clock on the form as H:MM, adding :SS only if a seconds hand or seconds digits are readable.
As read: 12:54
